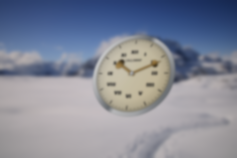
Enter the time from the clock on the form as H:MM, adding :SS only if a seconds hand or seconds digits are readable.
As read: 10:11
